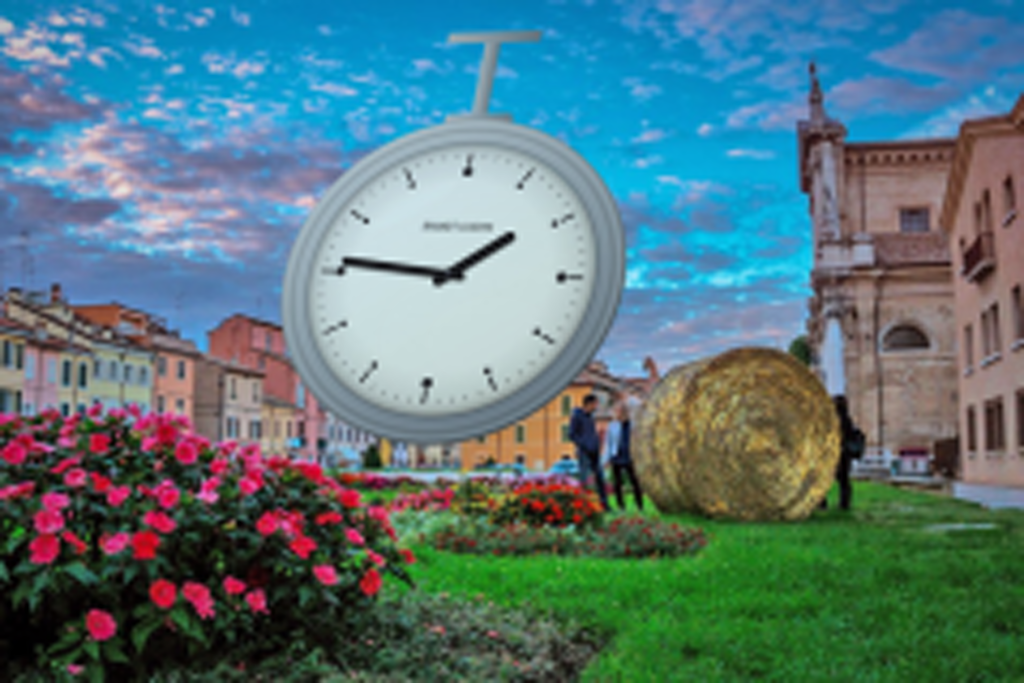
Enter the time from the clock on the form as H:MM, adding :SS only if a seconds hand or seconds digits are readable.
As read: 1:46
